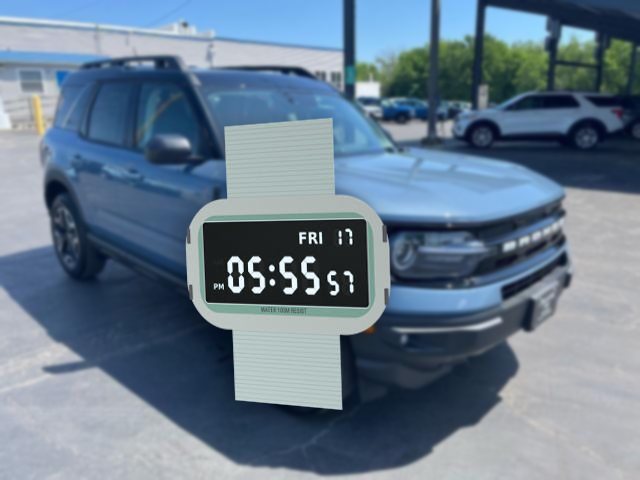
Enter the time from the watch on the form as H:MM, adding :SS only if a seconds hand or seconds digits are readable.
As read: 5:55:57
